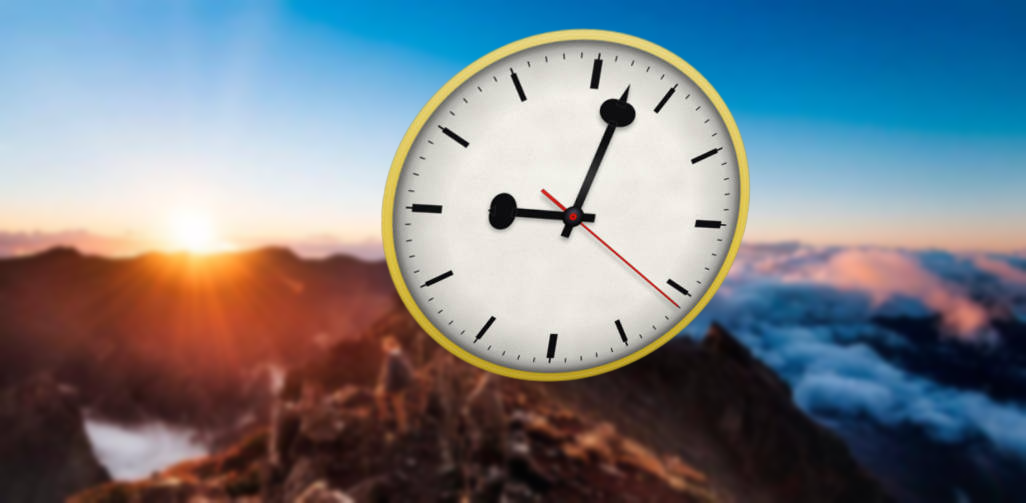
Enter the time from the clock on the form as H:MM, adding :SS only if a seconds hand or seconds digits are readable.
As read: 9:02:21
